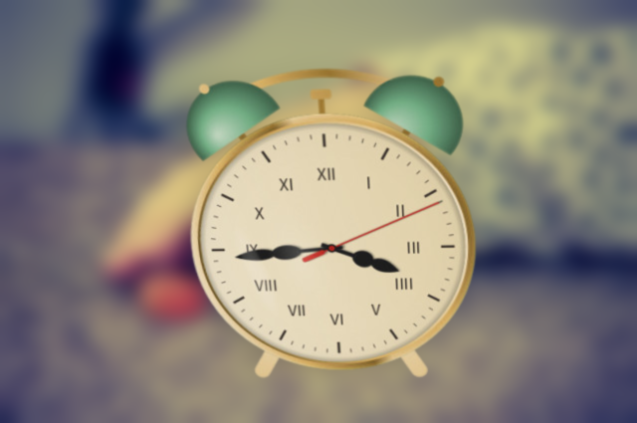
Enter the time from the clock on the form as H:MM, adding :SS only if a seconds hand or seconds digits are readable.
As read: 3:44:11
